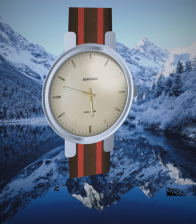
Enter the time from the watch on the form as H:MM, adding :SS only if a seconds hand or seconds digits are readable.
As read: 5:48
